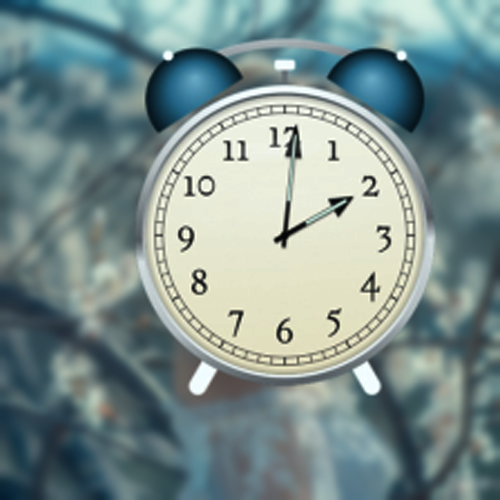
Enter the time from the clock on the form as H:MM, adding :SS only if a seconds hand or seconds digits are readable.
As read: 2:01
